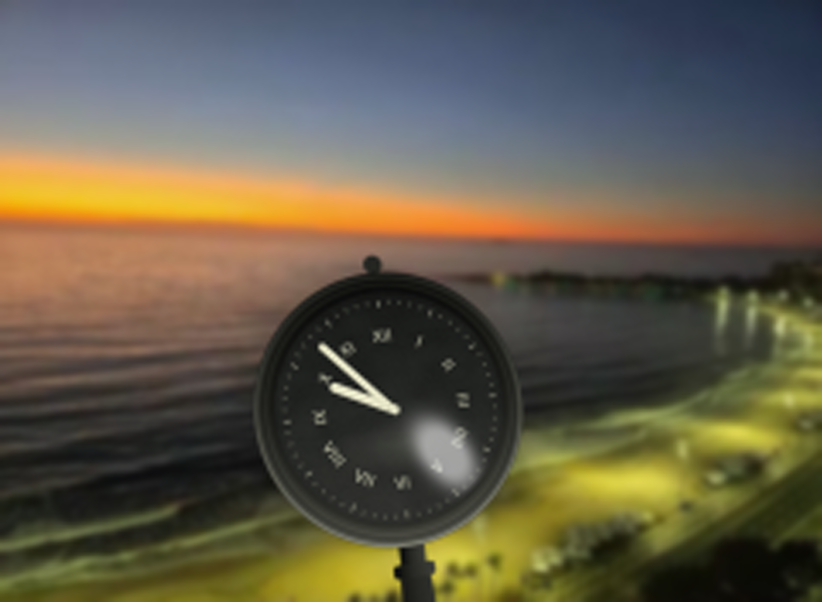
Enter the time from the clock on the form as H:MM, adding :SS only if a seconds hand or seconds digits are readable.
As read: 9:53
